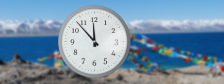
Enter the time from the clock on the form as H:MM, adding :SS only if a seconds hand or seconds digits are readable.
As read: 11:53
